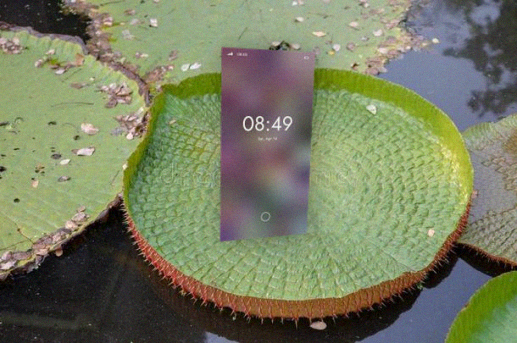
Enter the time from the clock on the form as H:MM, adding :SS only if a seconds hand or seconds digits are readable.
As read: 8:49
